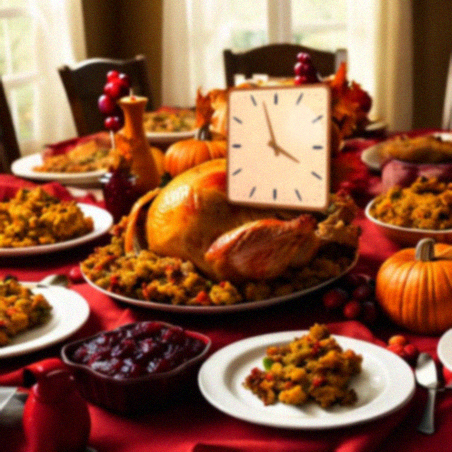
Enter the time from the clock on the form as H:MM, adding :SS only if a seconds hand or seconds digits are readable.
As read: 3:57
